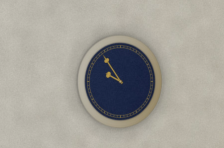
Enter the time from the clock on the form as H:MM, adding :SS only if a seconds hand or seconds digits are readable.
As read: 9:54
